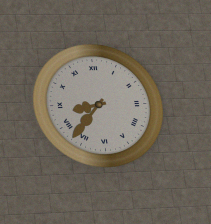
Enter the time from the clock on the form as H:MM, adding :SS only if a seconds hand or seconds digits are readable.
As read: 8:37
